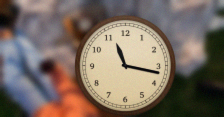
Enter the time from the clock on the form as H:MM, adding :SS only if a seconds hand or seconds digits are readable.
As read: 11:17
